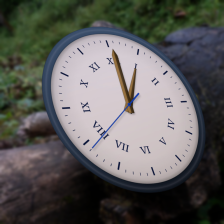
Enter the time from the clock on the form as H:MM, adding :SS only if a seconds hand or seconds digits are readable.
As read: 1:00:39
